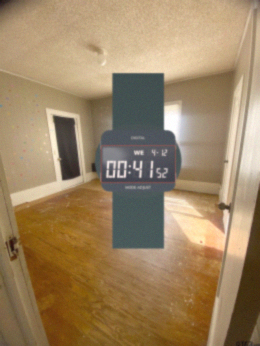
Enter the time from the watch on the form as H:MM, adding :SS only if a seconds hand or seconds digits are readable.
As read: 0:41:52
